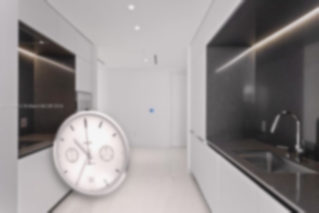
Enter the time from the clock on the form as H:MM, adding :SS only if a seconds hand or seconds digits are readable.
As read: 10:35
